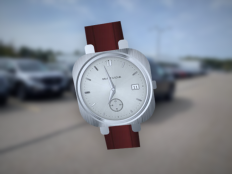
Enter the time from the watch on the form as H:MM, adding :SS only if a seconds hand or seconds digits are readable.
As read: 6:58
